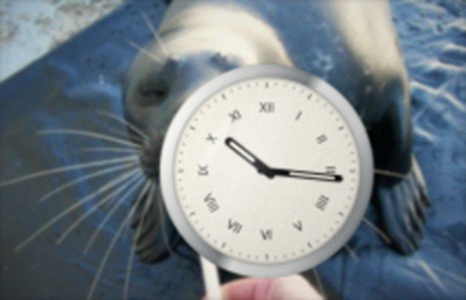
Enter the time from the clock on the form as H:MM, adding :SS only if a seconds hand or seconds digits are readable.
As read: 10:16
